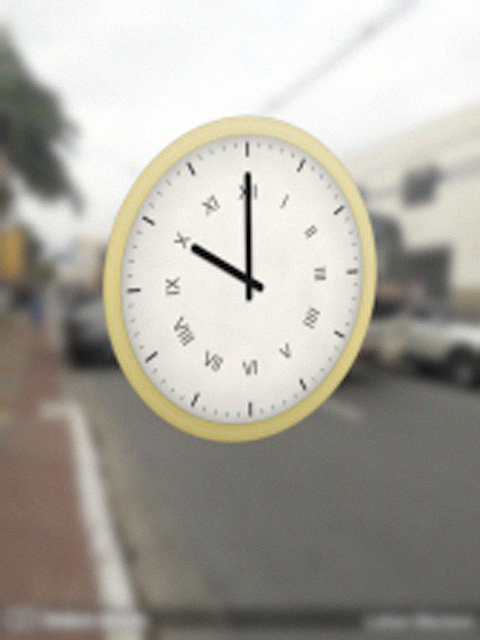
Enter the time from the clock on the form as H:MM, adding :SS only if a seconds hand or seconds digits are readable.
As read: 10:00
